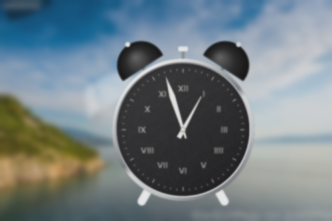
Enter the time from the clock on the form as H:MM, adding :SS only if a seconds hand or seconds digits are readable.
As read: 12:57
